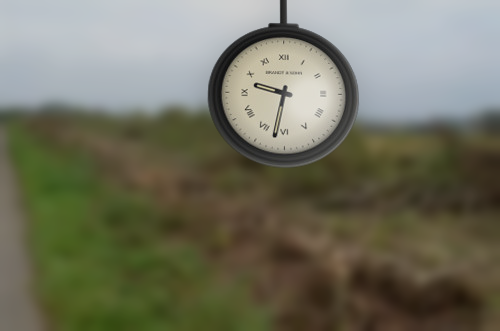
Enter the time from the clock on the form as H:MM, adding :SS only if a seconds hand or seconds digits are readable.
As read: 9:32
